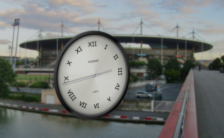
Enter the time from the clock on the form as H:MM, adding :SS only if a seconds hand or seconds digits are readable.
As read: 2:44
